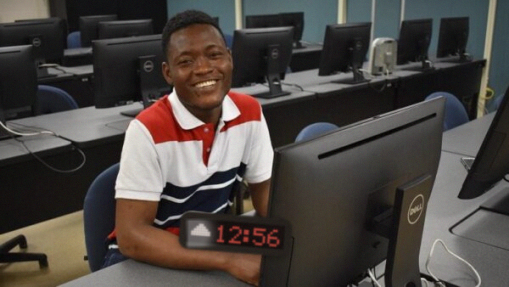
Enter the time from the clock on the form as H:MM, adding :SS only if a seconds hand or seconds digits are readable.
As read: 12:56
